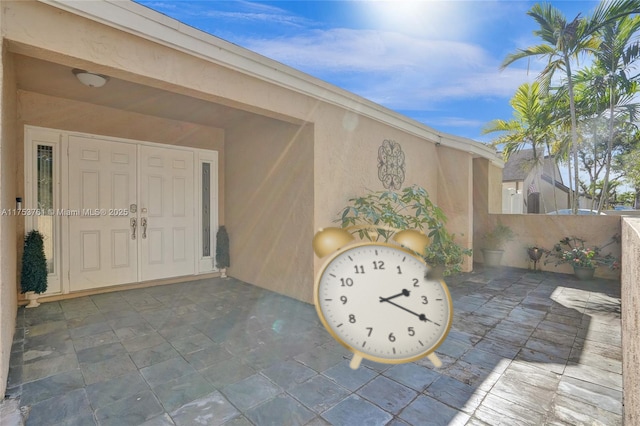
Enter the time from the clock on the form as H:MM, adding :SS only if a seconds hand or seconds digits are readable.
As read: 2:20
